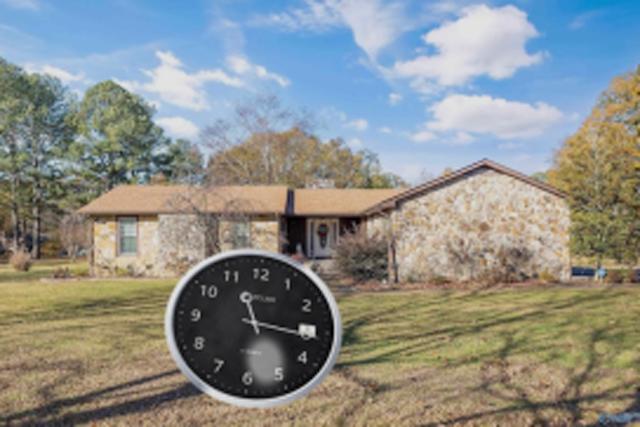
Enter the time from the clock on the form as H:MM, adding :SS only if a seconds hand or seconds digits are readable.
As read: 11:16
